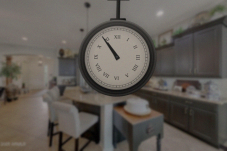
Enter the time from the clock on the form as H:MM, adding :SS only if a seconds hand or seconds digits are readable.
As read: 10:54
